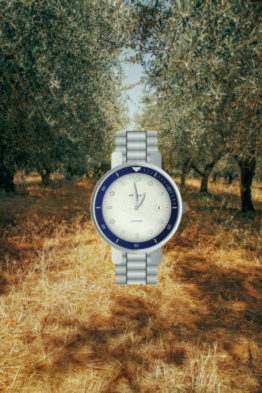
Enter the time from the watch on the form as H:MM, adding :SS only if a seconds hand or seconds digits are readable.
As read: 12:59
